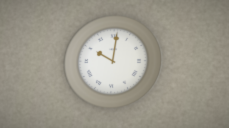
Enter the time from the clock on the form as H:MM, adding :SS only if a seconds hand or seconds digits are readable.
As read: 10:01
